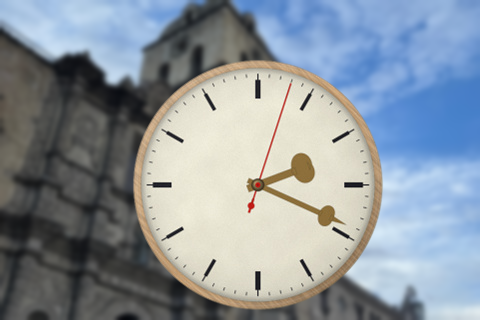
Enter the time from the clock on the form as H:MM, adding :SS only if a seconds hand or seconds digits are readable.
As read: 2:19:03
